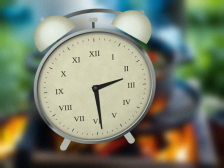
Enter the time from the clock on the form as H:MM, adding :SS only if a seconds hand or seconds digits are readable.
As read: 2:29
